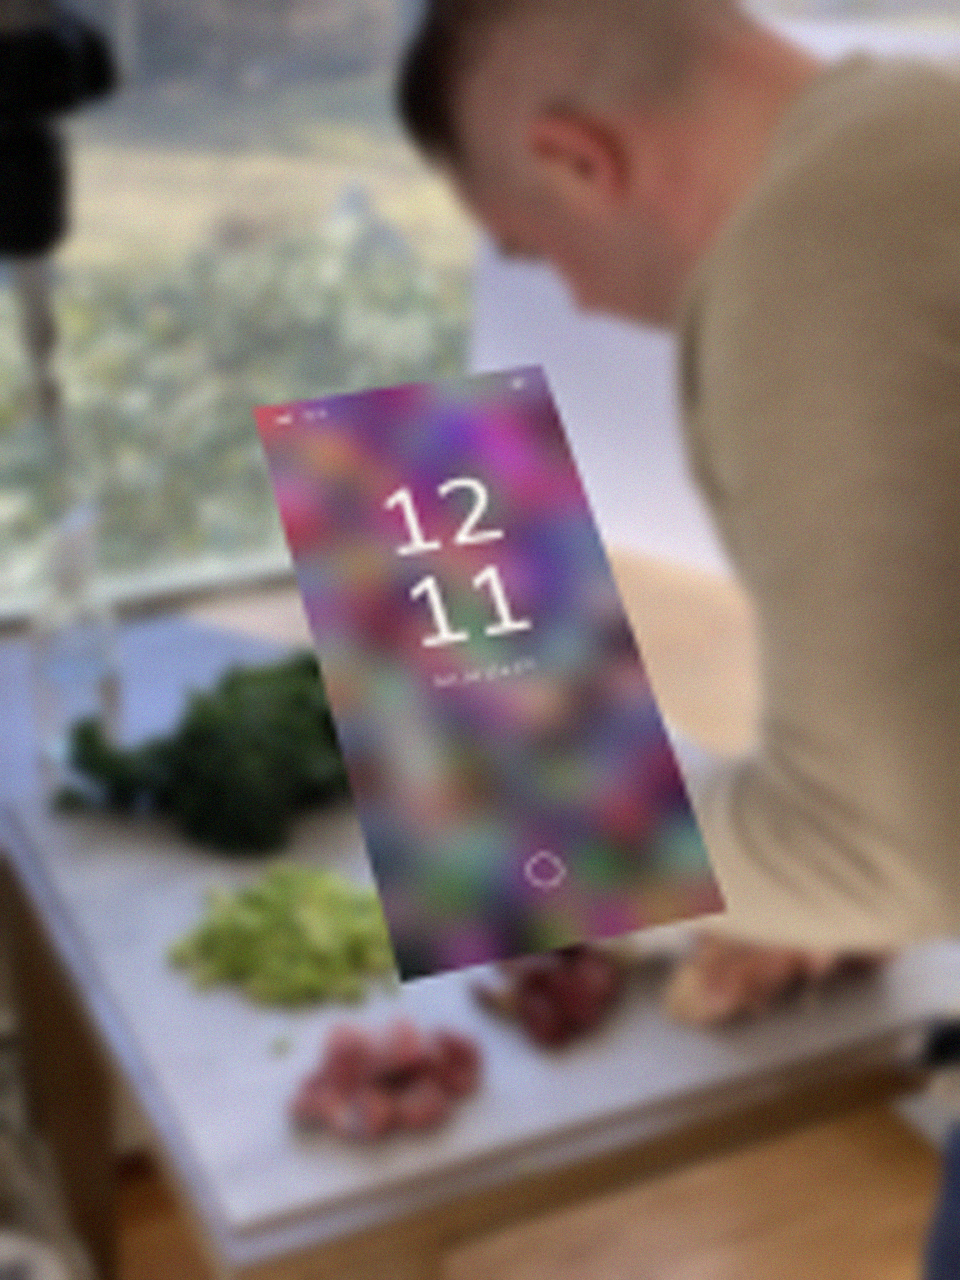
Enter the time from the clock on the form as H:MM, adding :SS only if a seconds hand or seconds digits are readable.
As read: 12:11
